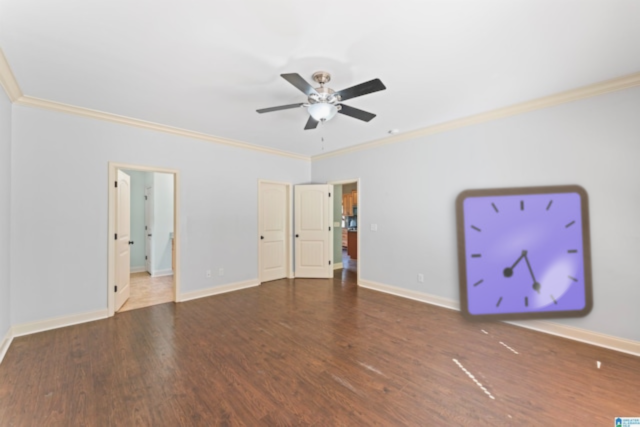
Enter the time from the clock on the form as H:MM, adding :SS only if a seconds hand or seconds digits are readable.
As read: 7:27
